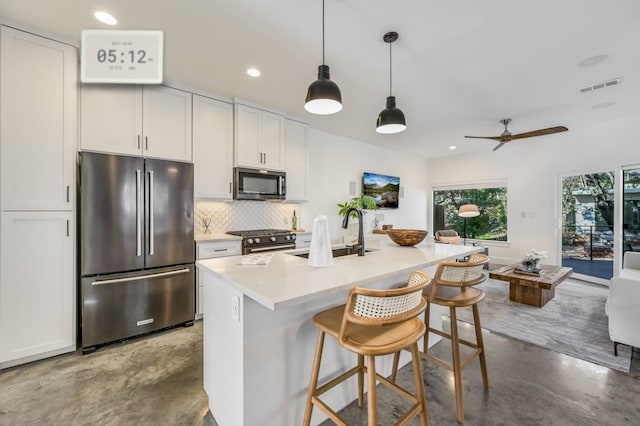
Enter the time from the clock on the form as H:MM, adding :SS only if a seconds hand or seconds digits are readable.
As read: 5:12
